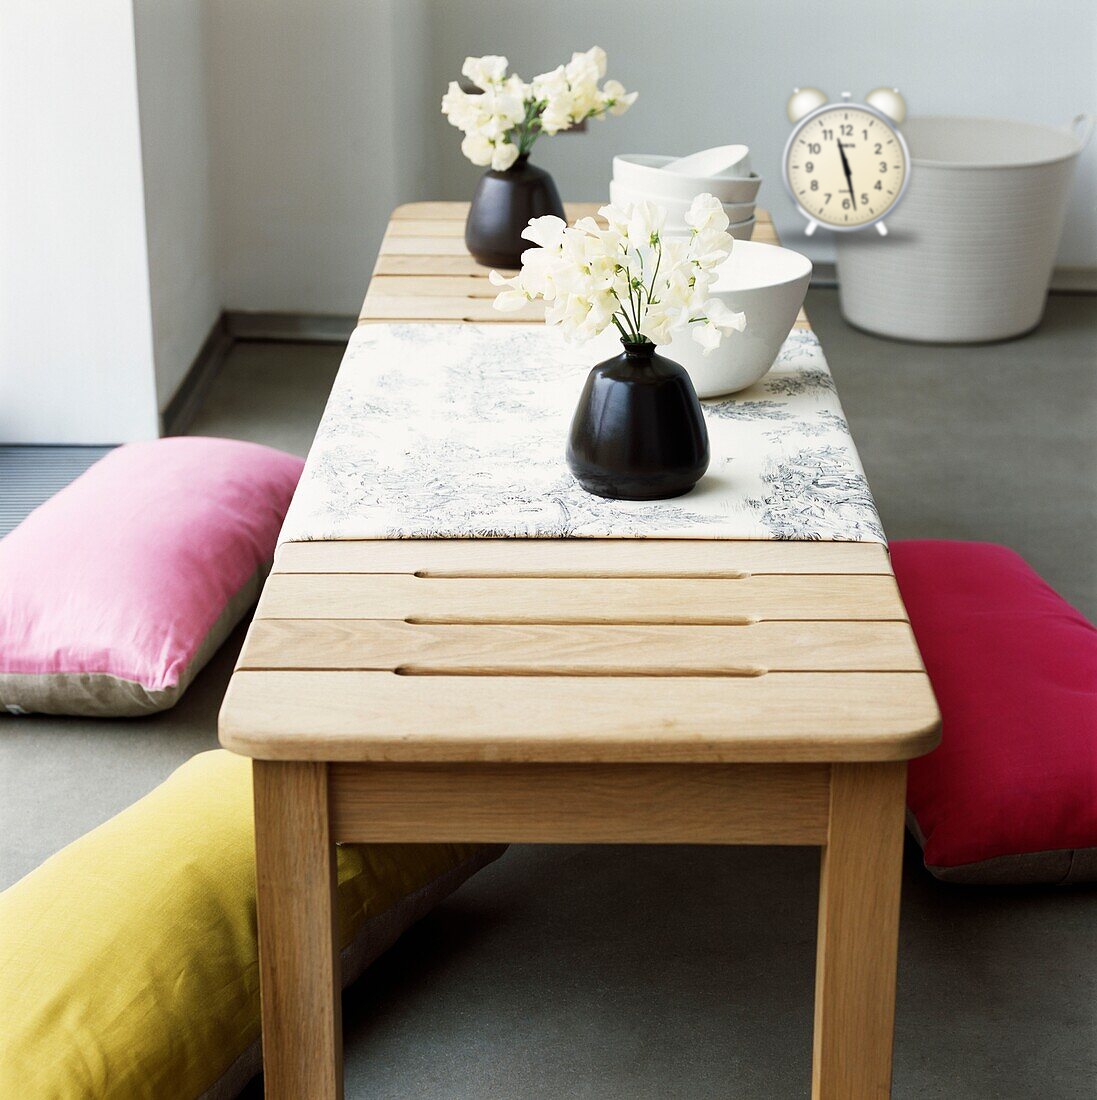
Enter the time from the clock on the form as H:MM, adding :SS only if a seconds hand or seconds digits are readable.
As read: 11:28
